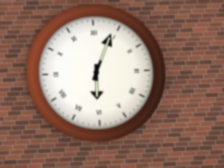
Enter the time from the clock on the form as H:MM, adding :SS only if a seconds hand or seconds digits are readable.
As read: 6:04
